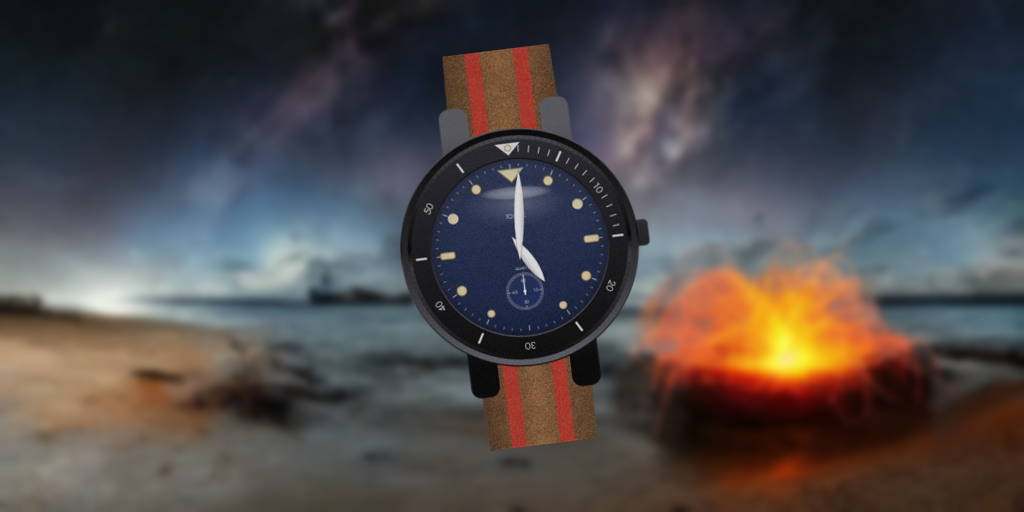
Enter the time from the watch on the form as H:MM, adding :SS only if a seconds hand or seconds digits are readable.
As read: 5:01
